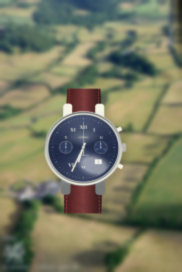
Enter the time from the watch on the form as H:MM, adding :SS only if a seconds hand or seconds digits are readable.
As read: 6:34
